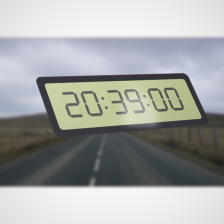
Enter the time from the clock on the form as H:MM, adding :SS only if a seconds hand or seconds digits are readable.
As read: 20:39:00
